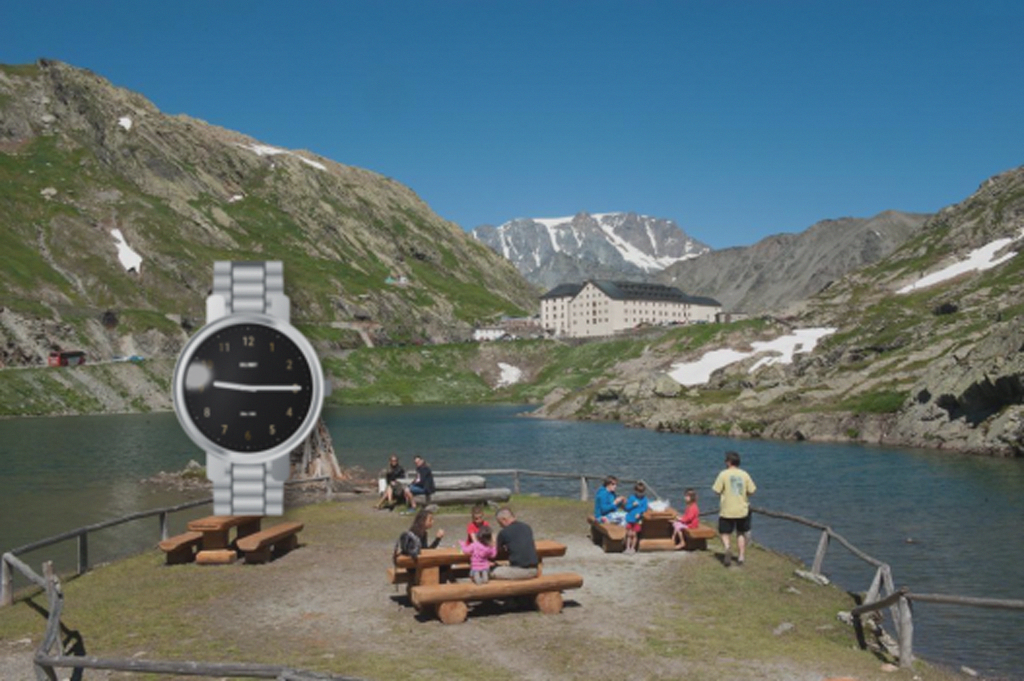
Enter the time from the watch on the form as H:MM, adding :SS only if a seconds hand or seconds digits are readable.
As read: 9:15
